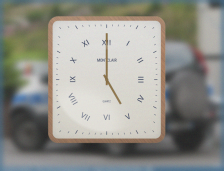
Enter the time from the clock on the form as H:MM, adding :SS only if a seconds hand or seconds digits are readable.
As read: 5:00
